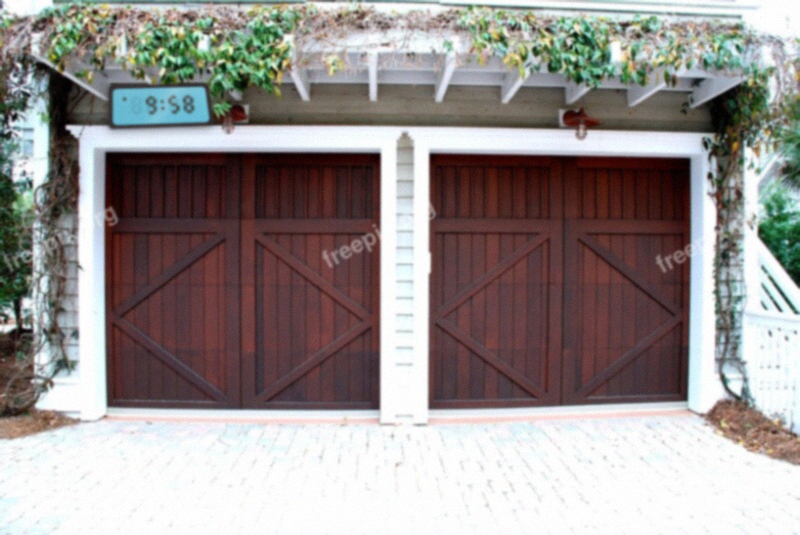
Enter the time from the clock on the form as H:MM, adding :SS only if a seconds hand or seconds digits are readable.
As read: 9:58
